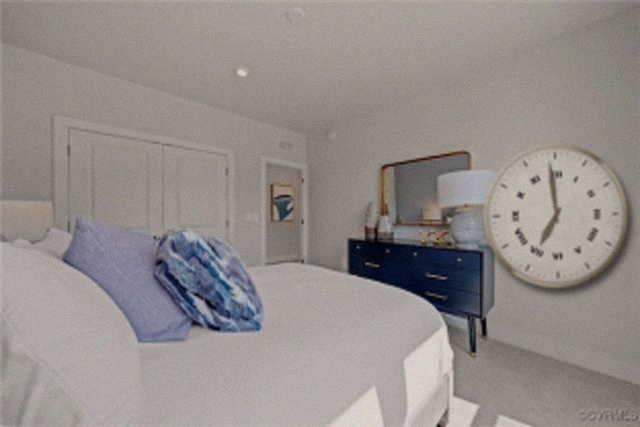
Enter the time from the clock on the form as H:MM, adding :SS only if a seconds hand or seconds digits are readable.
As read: 6:59
